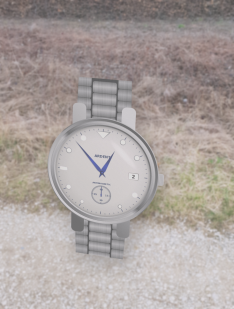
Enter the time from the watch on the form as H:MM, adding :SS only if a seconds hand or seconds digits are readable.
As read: 12:53
